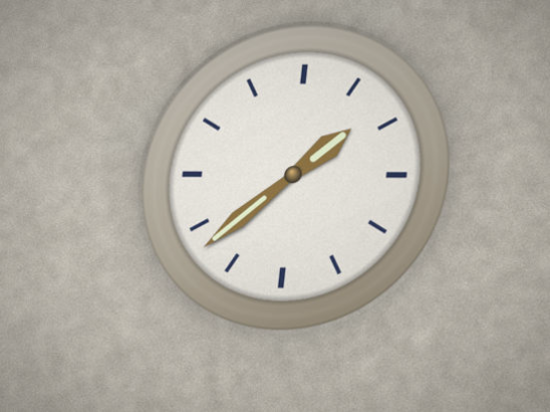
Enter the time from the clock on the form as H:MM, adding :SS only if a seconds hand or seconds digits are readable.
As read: 1:38
